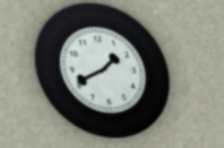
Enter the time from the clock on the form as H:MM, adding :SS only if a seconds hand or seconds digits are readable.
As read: 1:41
